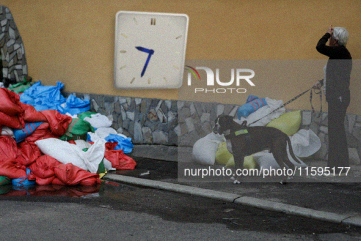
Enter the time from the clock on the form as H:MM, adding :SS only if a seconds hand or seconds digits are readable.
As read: 9:33
